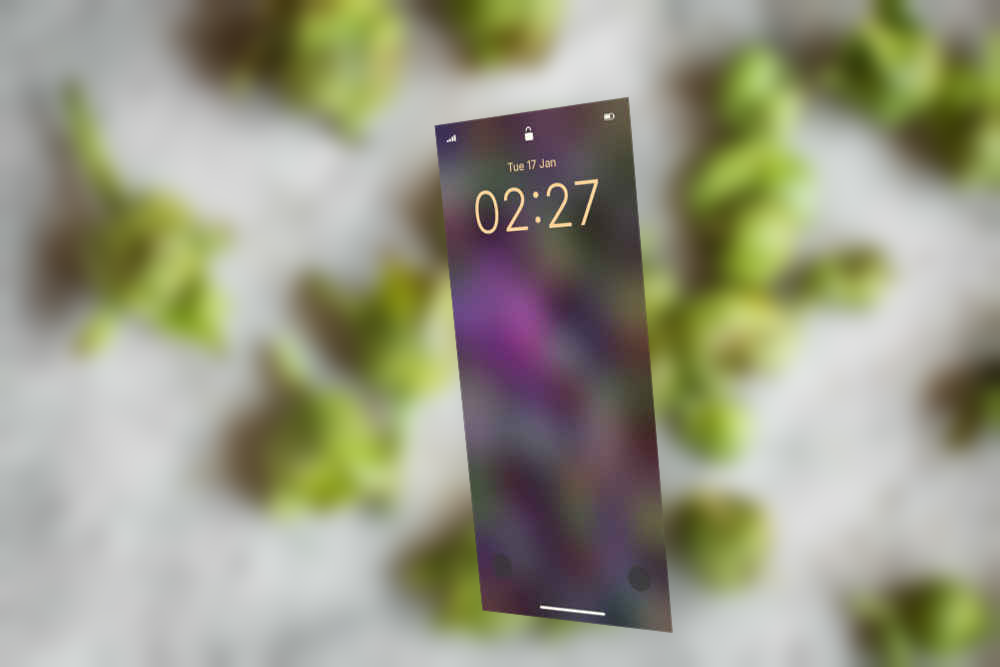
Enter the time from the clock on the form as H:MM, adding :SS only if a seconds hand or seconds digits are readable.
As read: 2:27
